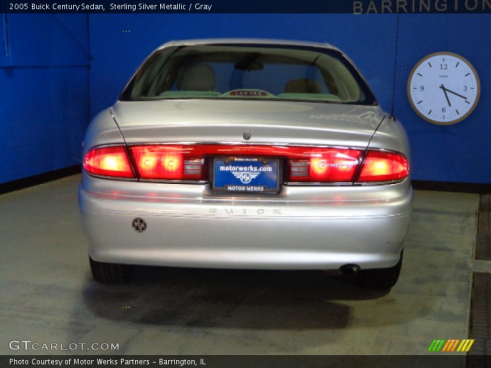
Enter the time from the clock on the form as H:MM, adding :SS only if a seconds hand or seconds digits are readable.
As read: 5:19
